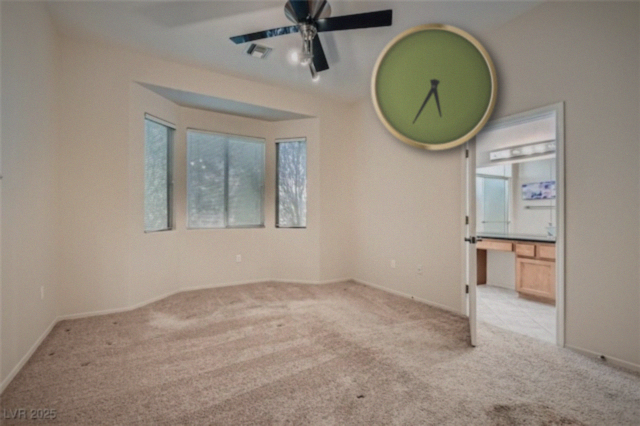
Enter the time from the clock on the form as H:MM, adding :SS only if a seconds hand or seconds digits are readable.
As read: 5:35
